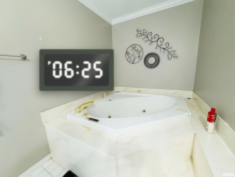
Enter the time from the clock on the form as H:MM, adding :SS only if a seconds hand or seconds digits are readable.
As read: 6:25
